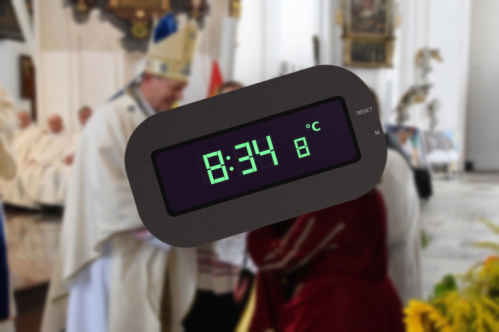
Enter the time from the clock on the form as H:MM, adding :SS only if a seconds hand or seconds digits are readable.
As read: 8:34
